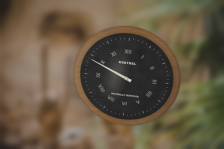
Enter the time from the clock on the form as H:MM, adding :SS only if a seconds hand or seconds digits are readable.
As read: 9:49
